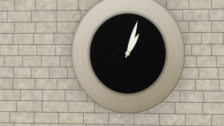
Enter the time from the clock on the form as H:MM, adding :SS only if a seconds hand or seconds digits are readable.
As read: 1:03
